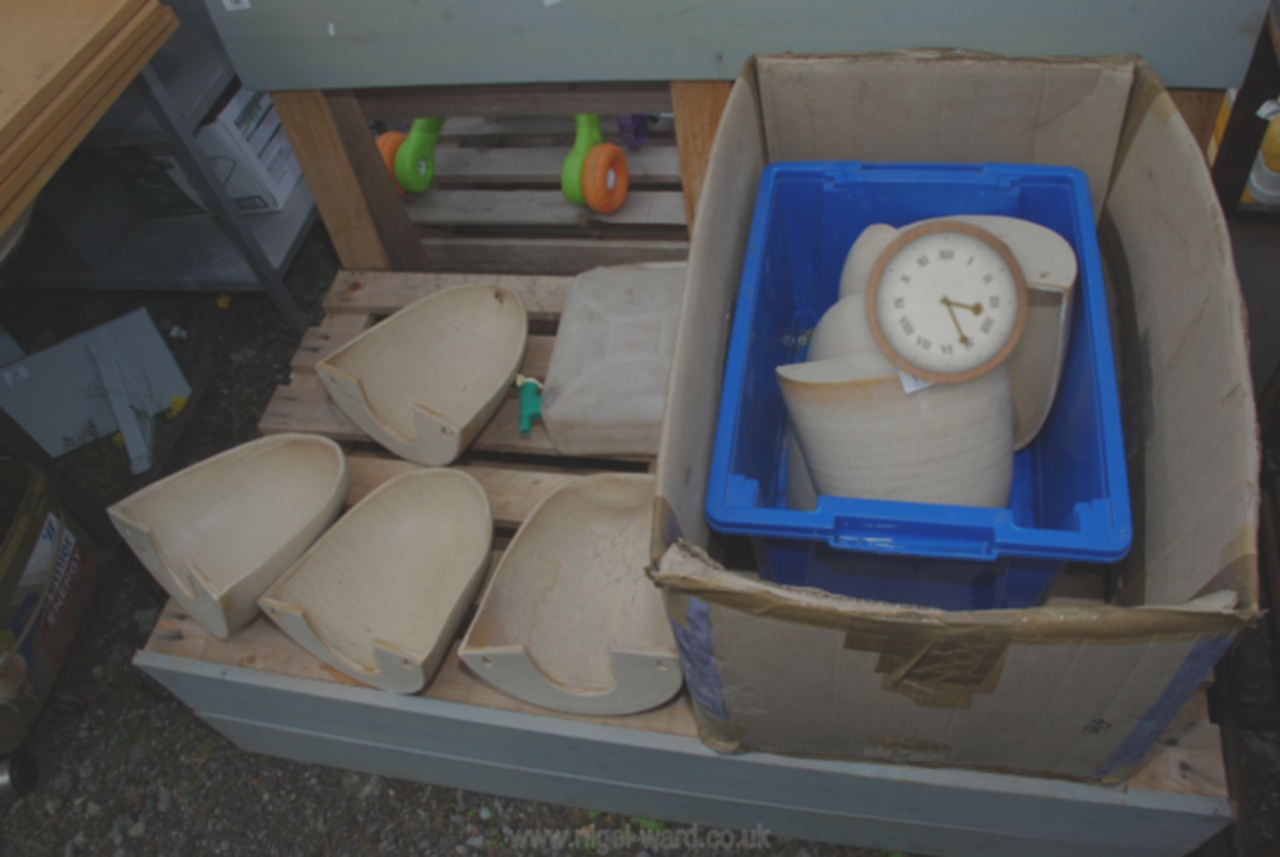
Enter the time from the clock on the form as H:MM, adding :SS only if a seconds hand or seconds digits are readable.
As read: 3:26
